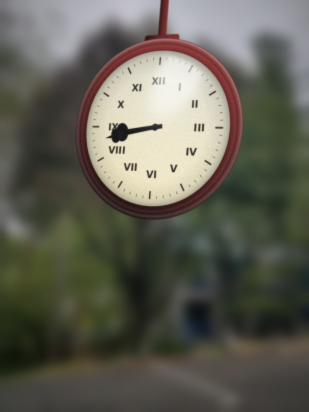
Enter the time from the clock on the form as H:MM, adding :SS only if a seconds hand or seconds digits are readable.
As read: 8:43
